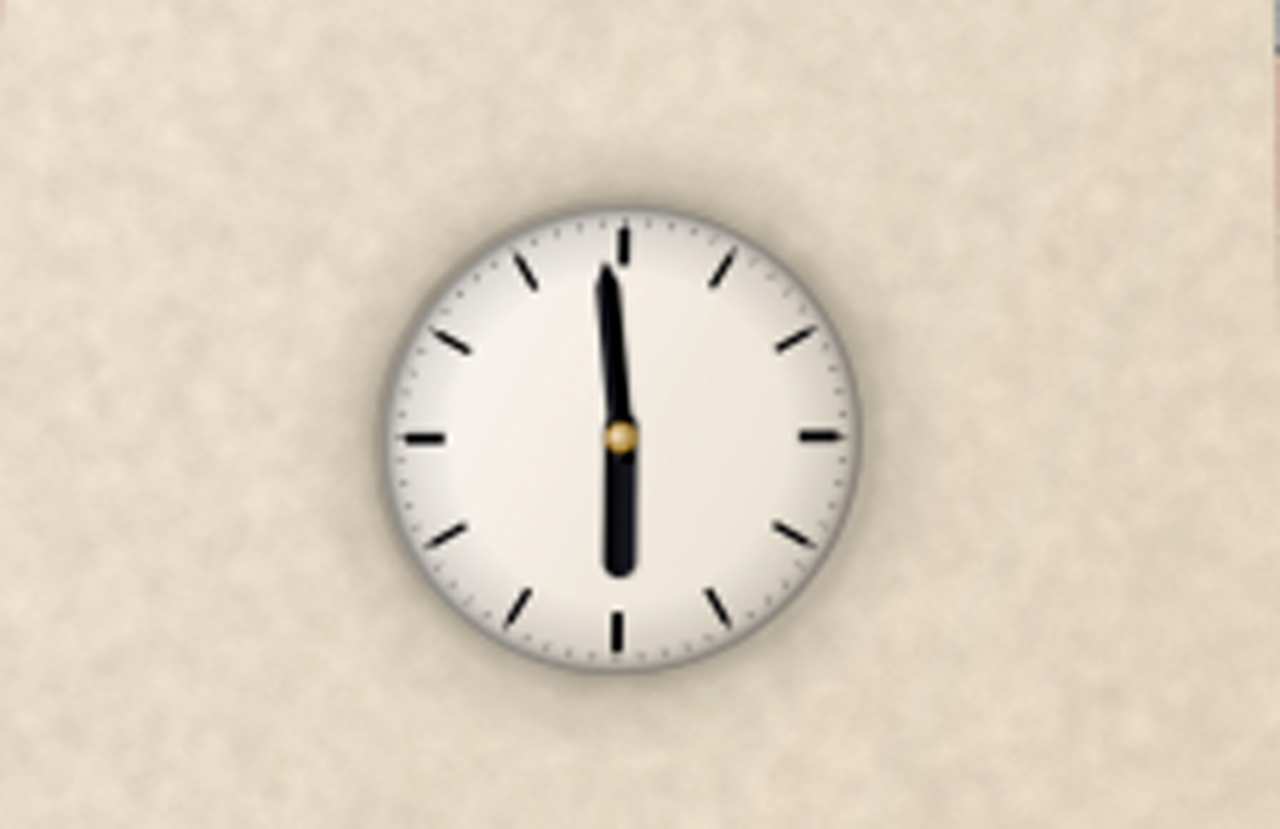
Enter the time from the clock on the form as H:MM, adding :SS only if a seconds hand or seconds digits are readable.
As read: 5:59
